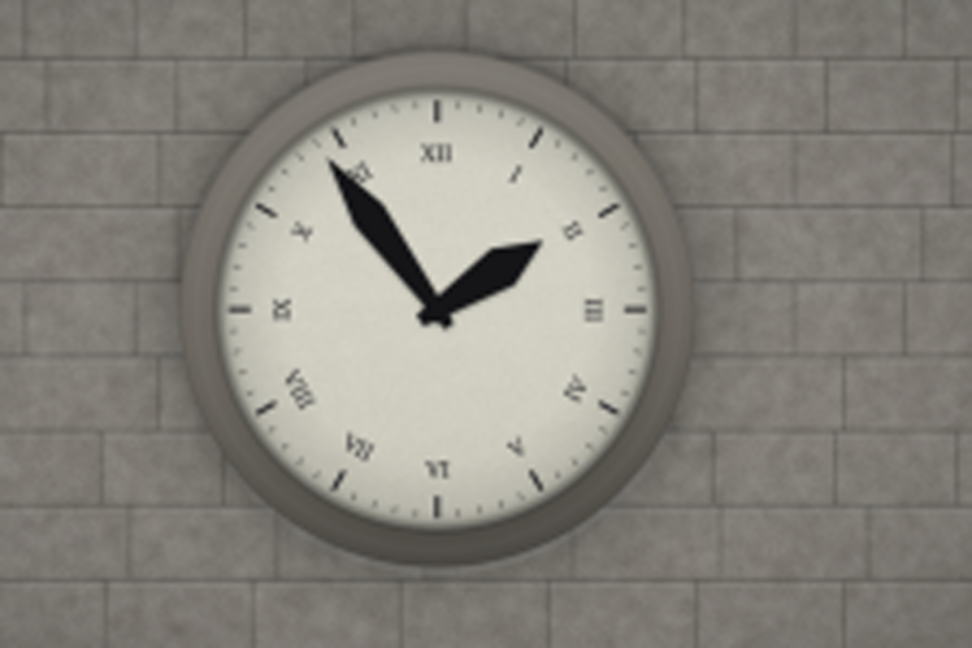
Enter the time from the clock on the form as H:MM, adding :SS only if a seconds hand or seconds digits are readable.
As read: 1:54
